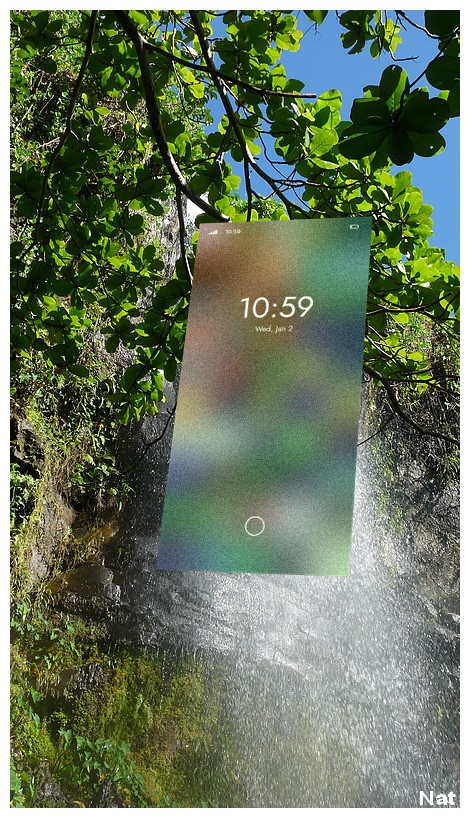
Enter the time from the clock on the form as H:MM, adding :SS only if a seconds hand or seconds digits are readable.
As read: 10:59
